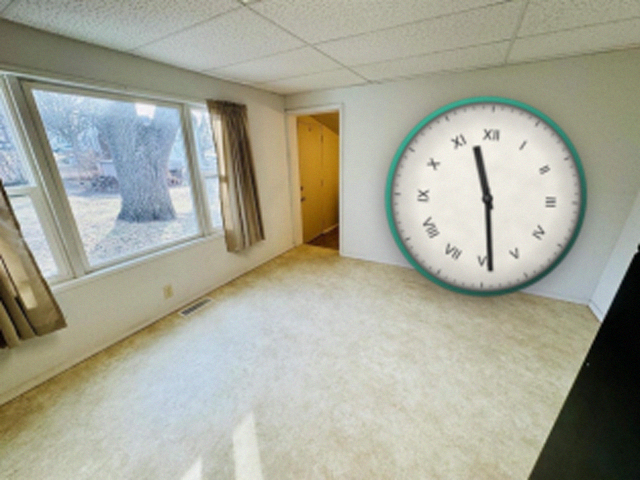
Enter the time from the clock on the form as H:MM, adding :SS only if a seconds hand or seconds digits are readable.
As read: 11:29
